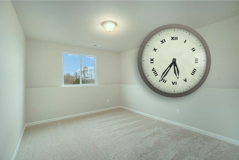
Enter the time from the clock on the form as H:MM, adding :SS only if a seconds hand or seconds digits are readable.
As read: 5:36
